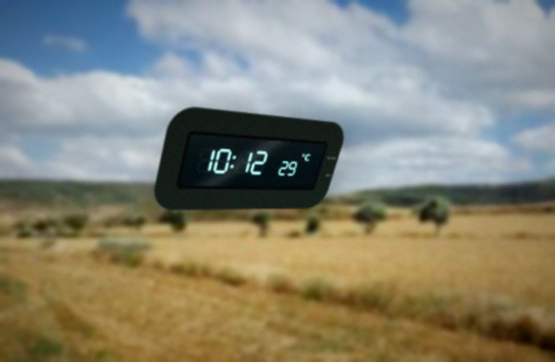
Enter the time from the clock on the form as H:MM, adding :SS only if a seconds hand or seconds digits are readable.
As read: 10:12
